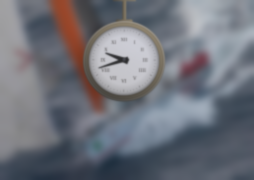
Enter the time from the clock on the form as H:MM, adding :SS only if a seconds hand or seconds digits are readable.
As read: 9:42
